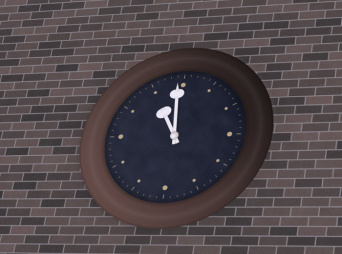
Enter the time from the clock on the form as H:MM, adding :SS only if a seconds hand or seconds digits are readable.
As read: 10:59
